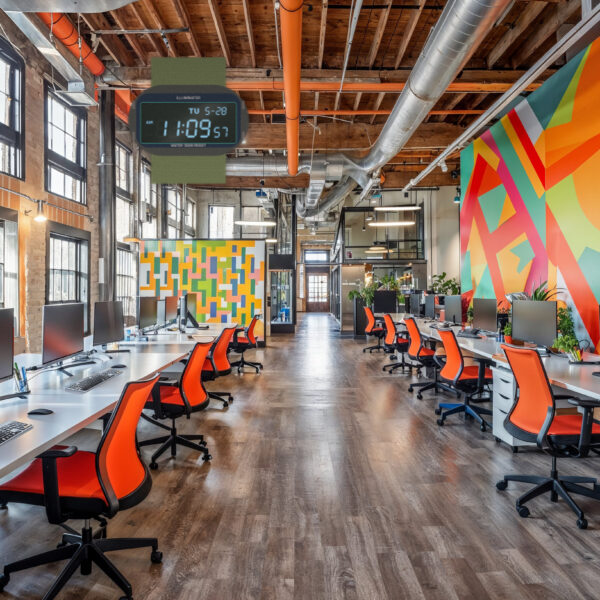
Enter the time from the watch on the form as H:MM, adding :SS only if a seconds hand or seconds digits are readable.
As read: 11:09:57
